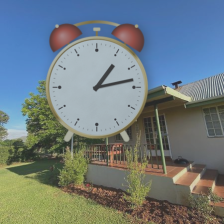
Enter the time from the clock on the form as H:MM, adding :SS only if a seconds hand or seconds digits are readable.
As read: 1:13
